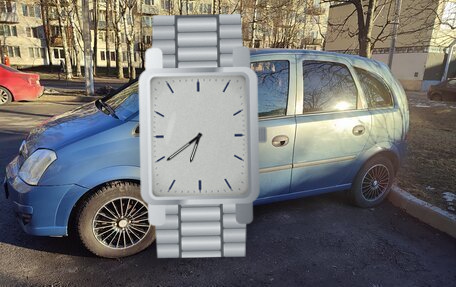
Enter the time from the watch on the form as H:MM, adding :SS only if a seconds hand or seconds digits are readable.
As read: 6:39
